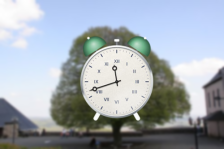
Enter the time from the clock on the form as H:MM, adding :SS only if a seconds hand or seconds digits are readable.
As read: 11:42
